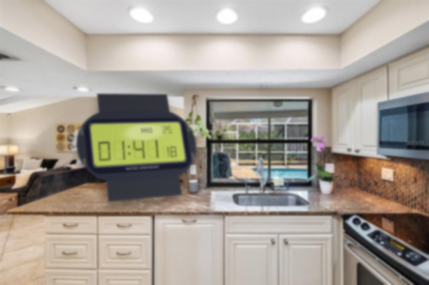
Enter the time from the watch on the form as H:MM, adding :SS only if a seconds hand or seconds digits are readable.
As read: 1:41
